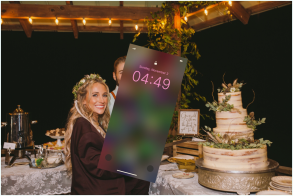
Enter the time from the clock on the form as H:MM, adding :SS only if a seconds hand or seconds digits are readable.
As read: 4:49
